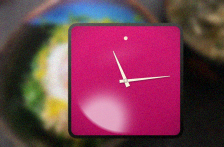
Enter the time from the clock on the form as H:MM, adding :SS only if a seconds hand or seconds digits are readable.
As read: 11:14
